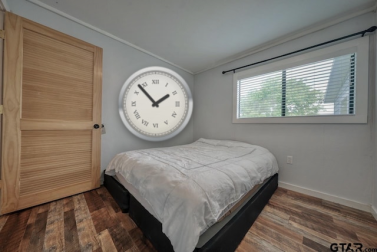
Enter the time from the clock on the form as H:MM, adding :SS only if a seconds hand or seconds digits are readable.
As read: 1:53
